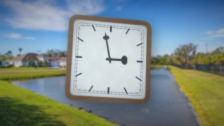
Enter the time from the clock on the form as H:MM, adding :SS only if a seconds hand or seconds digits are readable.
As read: 2:58
